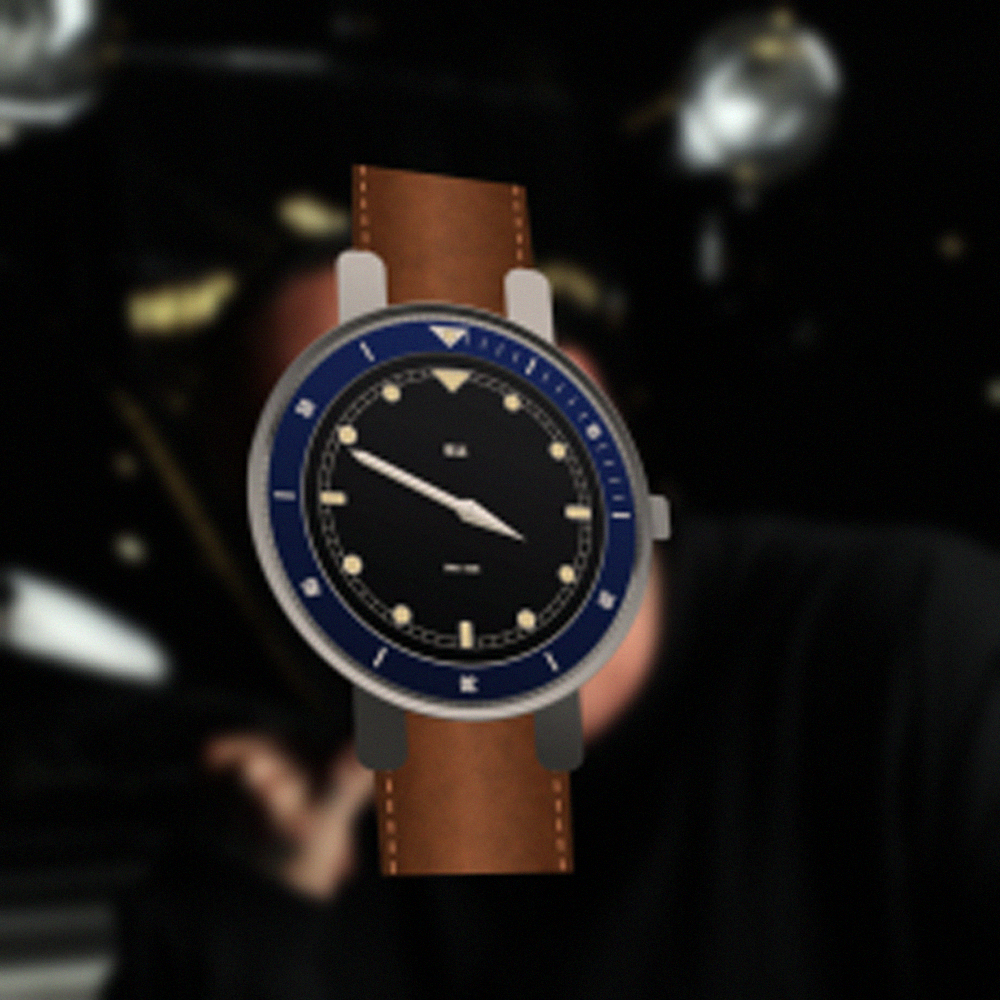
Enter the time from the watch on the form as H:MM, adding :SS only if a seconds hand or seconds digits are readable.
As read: 3:49
